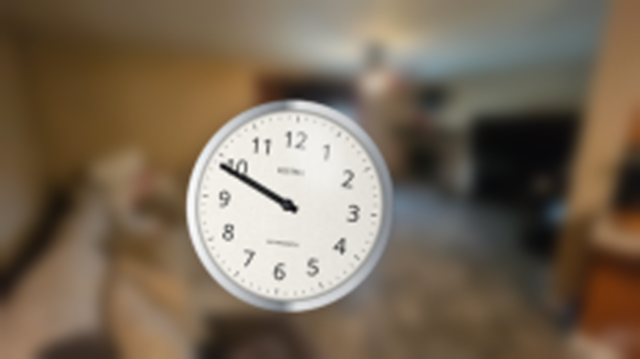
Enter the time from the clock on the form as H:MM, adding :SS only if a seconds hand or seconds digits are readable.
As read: 9:49
